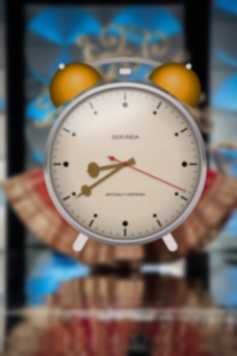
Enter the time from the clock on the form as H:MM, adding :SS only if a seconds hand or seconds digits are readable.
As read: 8:39:19
